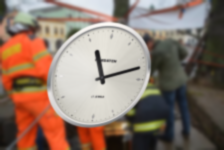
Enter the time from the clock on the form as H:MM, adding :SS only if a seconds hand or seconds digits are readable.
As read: 11:12
